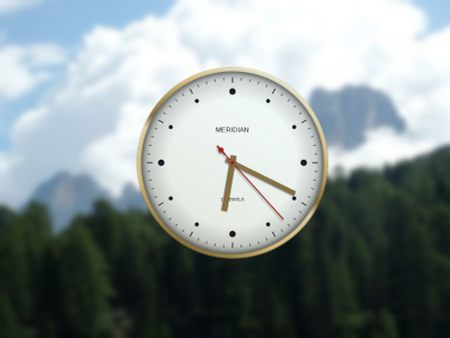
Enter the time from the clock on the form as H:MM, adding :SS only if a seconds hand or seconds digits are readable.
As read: 6:19:23
